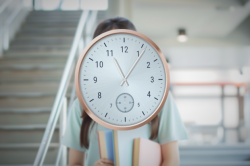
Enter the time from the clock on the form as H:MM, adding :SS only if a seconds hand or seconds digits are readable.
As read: 11:06
